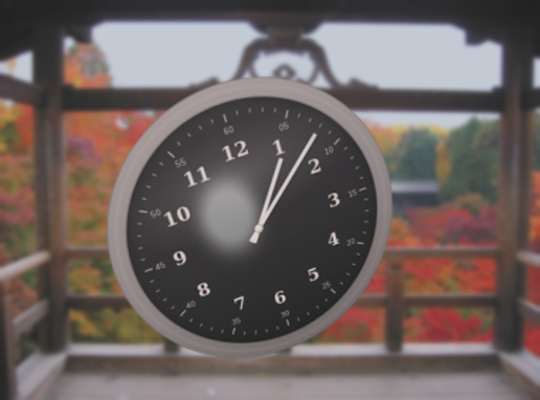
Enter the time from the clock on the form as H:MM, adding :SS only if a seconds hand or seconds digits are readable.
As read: 1:08
